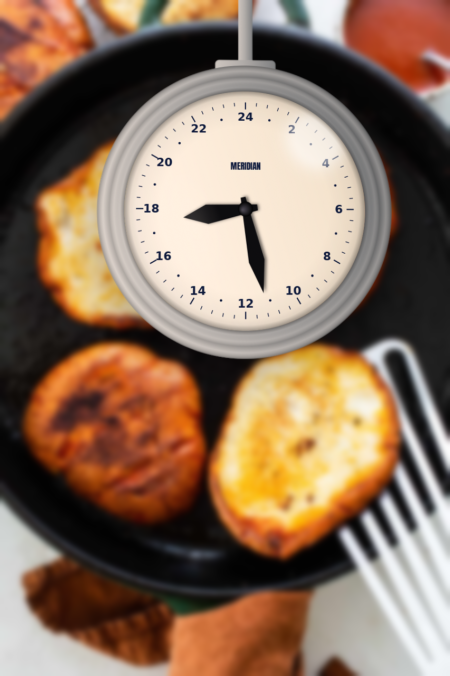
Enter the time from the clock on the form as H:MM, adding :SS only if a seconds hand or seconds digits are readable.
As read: 17:28
